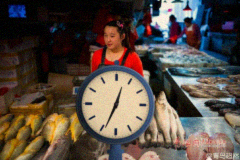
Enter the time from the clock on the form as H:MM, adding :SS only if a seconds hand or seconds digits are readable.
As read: 12:34
